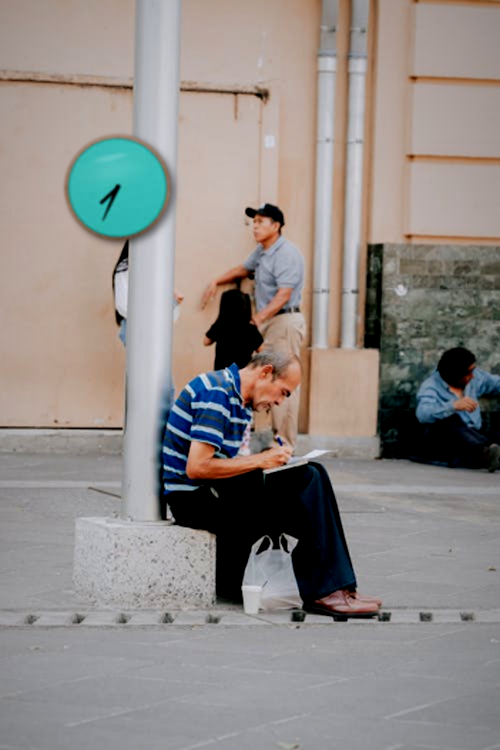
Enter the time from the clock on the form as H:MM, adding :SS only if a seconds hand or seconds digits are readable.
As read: 7:34
